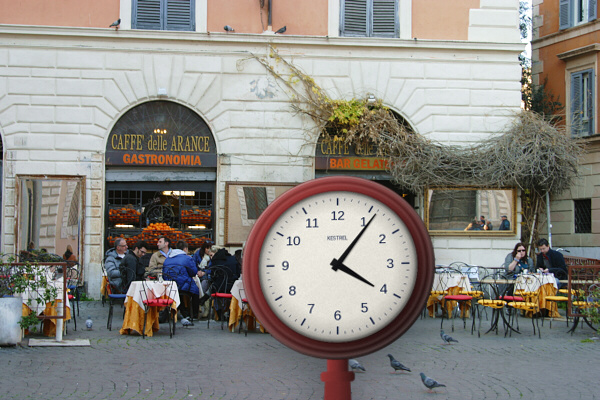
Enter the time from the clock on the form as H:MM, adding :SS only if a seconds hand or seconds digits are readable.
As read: 4:06
